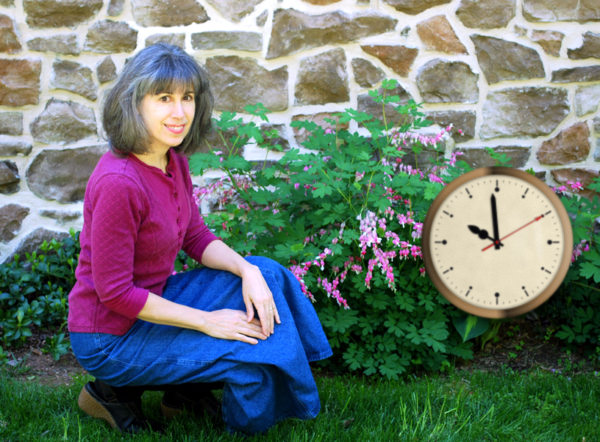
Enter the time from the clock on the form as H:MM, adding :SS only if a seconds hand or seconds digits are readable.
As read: 9:59:10
